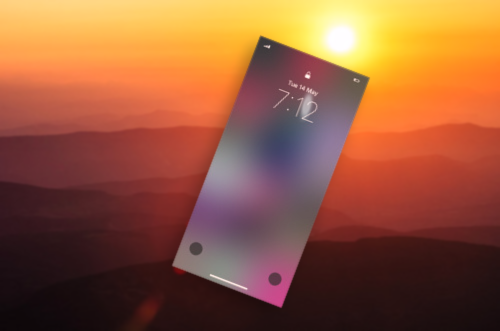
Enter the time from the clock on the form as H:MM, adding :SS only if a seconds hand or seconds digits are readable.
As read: 7:12
